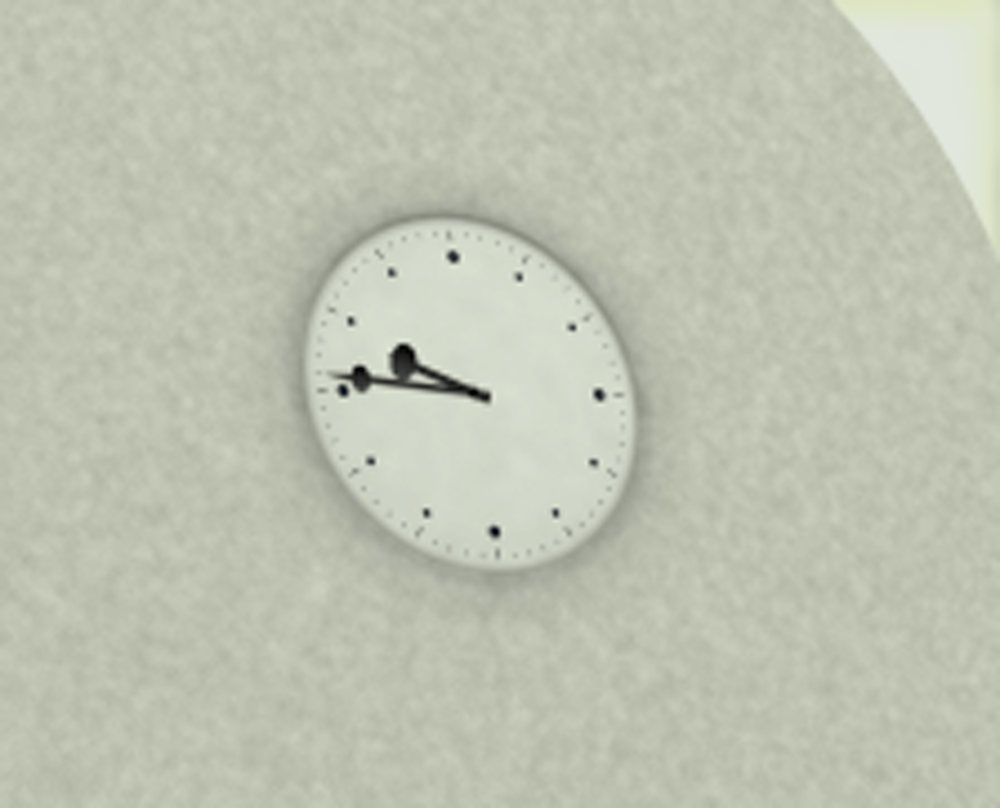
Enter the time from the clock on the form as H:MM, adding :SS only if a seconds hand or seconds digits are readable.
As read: 9:46
